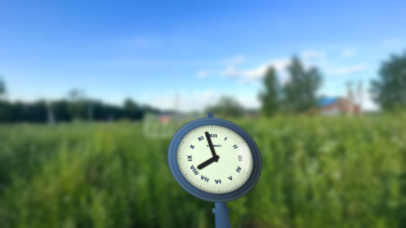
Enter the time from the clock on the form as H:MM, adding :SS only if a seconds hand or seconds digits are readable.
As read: 7:58
